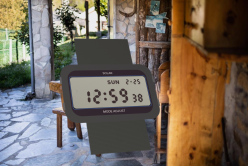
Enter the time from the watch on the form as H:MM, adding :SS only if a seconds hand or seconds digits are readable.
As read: 12:59:38
